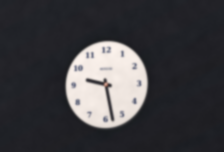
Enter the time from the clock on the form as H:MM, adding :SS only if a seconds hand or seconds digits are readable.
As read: 9:28
